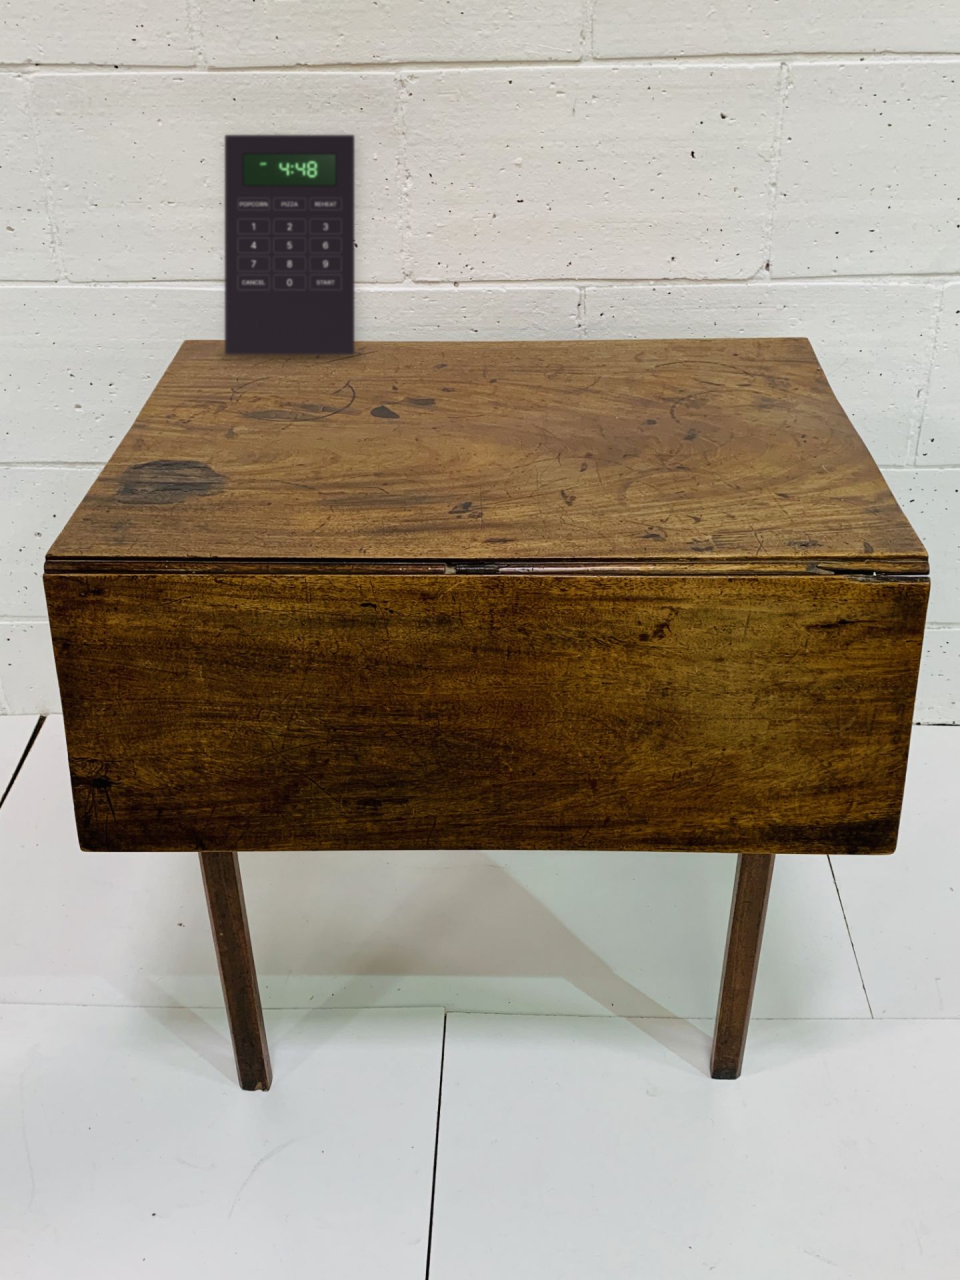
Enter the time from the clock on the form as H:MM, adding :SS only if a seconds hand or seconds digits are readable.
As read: 4:48
